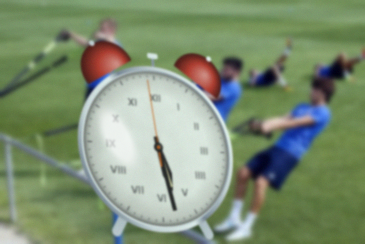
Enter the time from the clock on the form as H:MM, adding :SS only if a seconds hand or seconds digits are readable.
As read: 5:27:59
